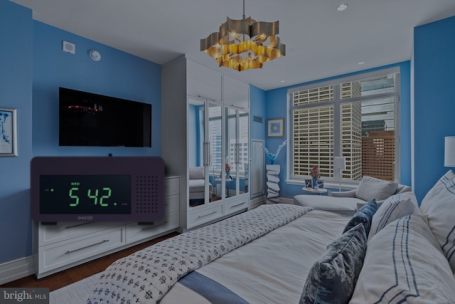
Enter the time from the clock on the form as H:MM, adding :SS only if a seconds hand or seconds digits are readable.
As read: 5:42
